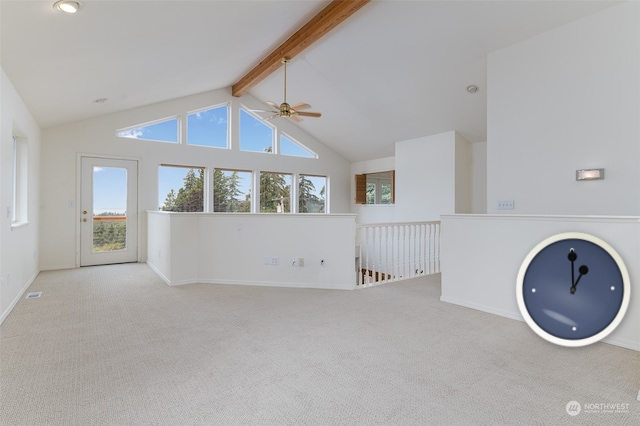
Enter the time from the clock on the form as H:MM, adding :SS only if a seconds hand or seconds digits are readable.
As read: 1:00
